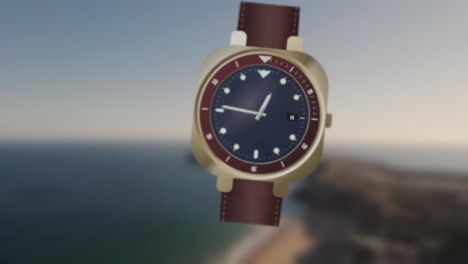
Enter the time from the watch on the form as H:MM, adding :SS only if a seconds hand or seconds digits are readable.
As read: 12:46
